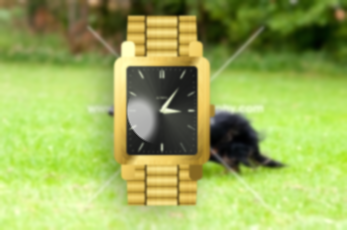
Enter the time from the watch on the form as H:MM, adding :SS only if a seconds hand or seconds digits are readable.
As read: 3:06
